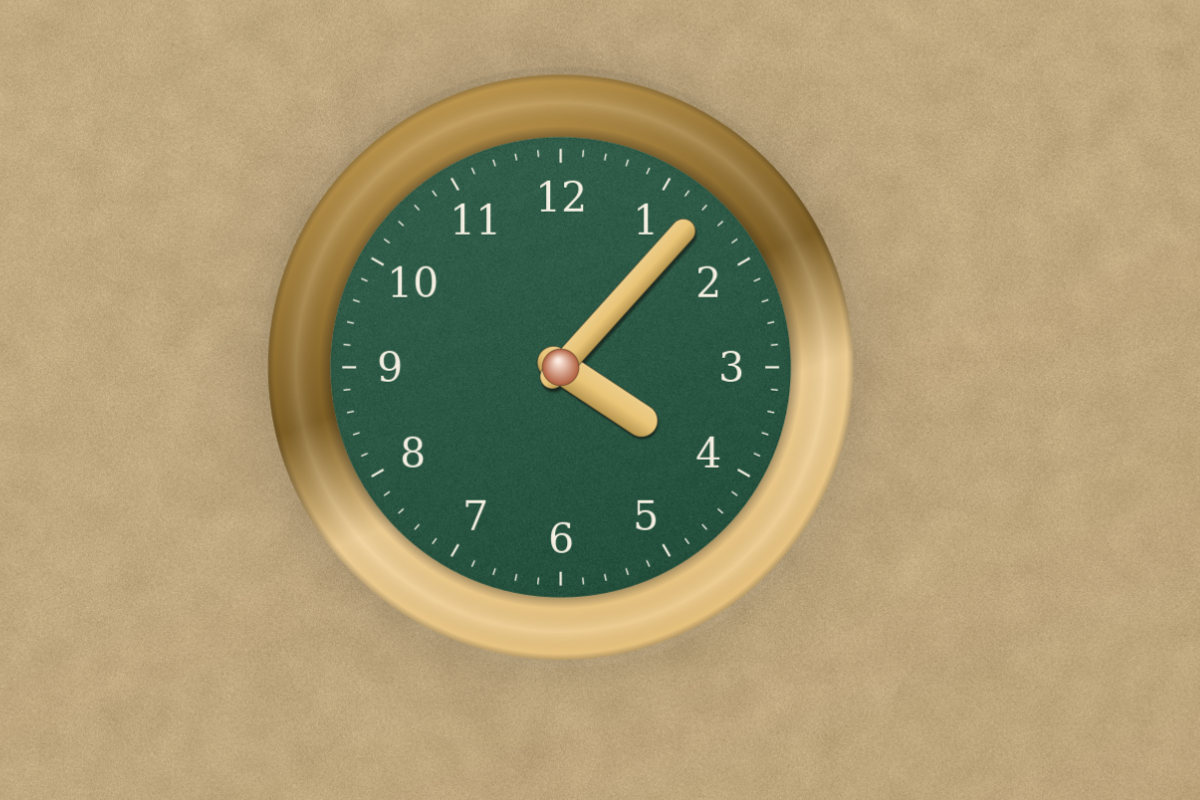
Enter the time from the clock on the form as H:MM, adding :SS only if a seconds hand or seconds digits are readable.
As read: 4:07
